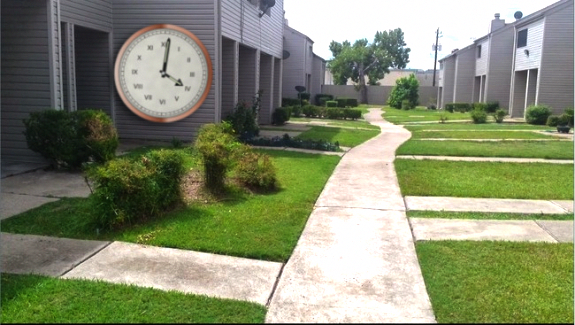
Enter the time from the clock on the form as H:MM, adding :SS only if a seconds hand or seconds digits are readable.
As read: 4:01
